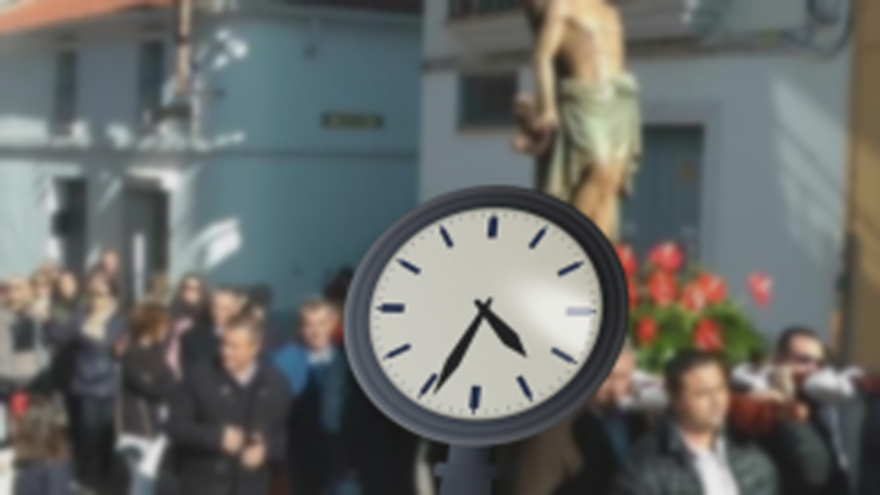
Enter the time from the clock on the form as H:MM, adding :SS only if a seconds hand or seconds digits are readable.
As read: 4:34
